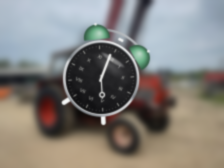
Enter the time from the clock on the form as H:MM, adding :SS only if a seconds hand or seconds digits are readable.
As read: 4:59
